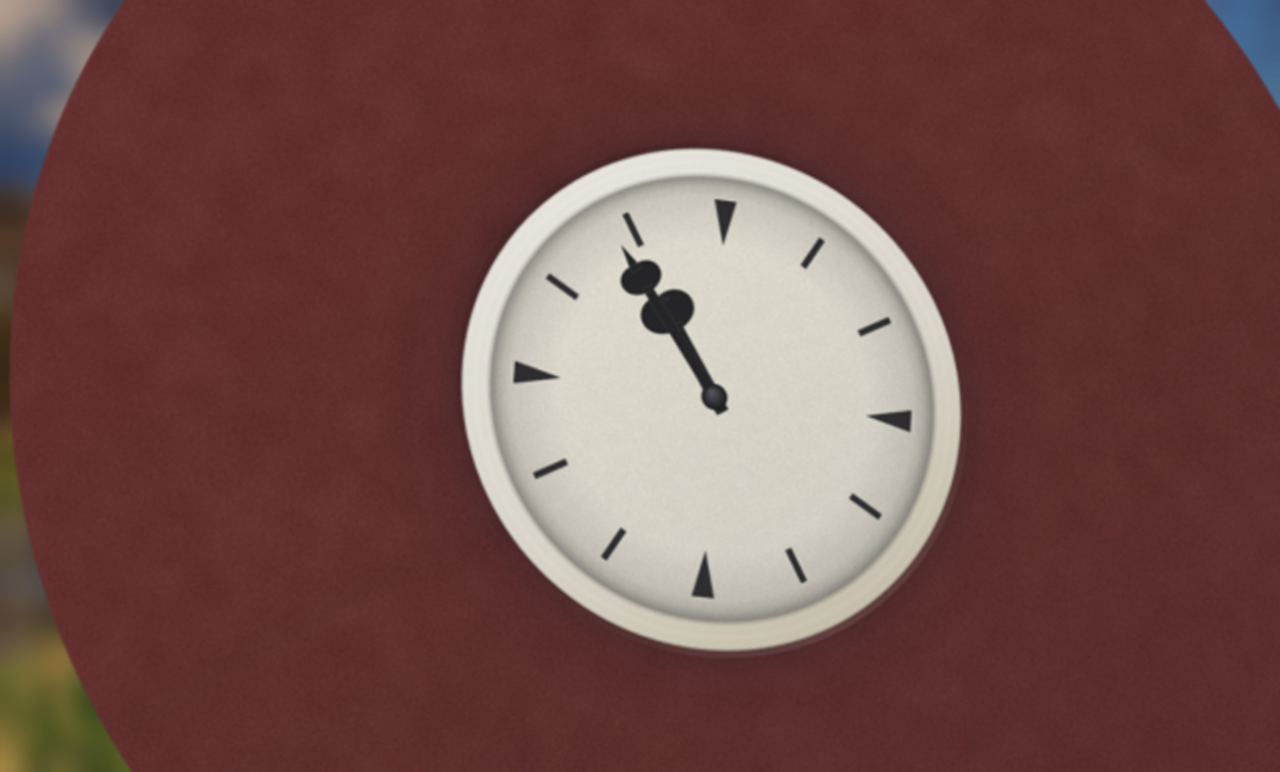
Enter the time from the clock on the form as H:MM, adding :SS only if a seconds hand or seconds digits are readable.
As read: 10:54
